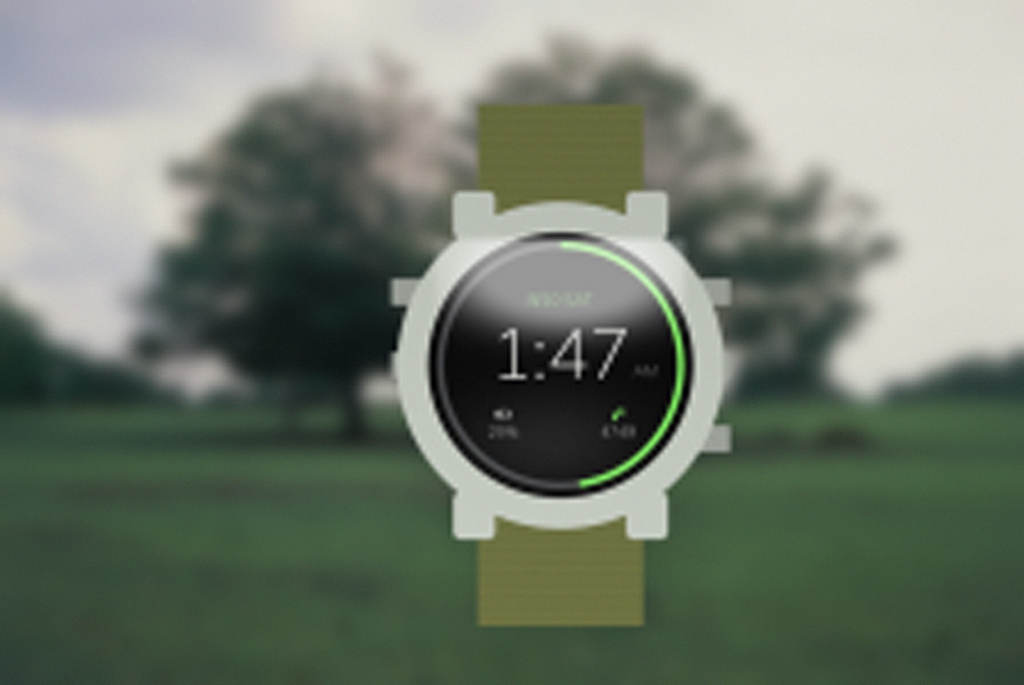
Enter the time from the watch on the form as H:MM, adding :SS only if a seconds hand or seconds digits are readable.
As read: 1:47
